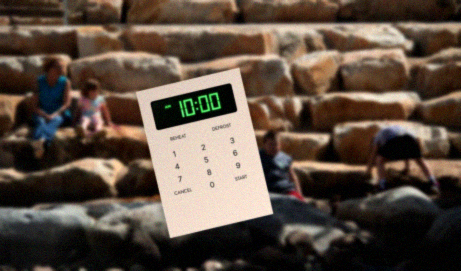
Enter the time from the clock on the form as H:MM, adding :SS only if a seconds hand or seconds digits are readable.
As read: 10:00
